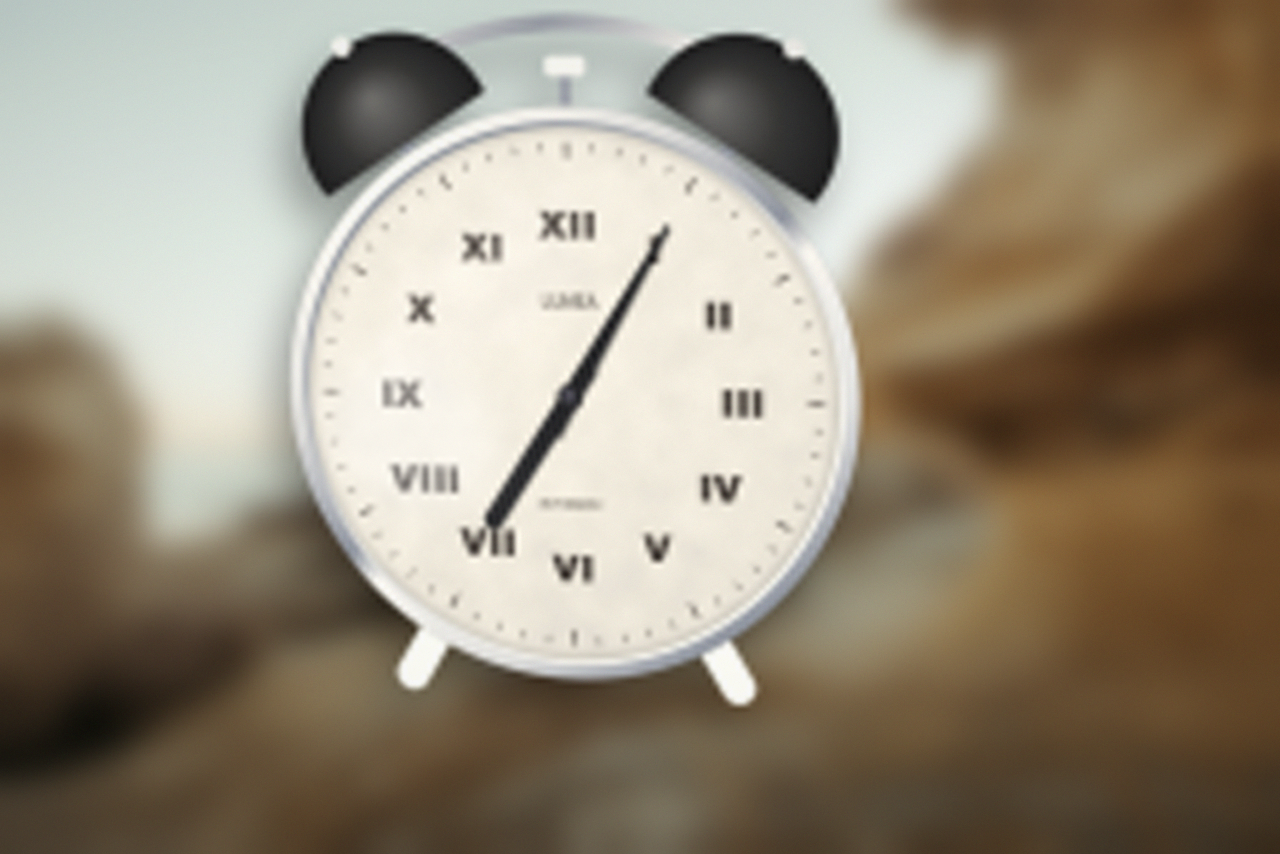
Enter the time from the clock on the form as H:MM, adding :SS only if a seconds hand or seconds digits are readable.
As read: 7:05
